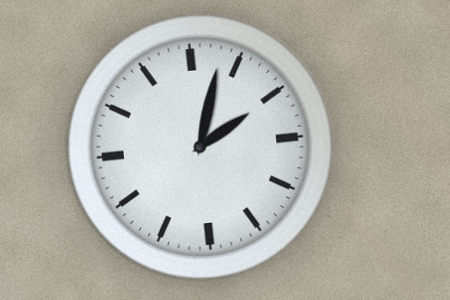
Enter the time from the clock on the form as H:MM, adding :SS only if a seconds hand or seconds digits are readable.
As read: 2:03
